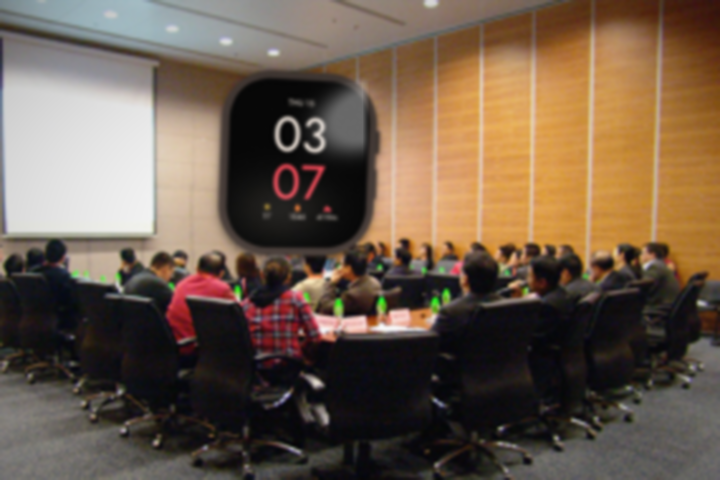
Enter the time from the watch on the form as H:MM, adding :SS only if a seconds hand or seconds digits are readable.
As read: 3:07
